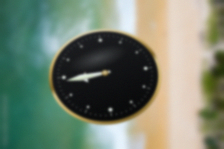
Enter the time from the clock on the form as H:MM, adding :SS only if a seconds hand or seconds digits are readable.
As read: 8:44
